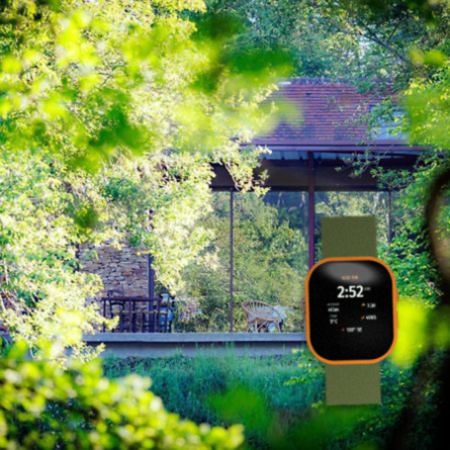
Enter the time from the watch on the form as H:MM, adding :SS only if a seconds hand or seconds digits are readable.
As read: 2:52
